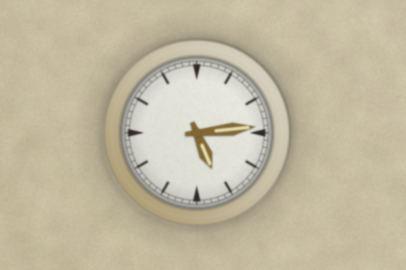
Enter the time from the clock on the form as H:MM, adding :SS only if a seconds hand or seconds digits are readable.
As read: 5:14
